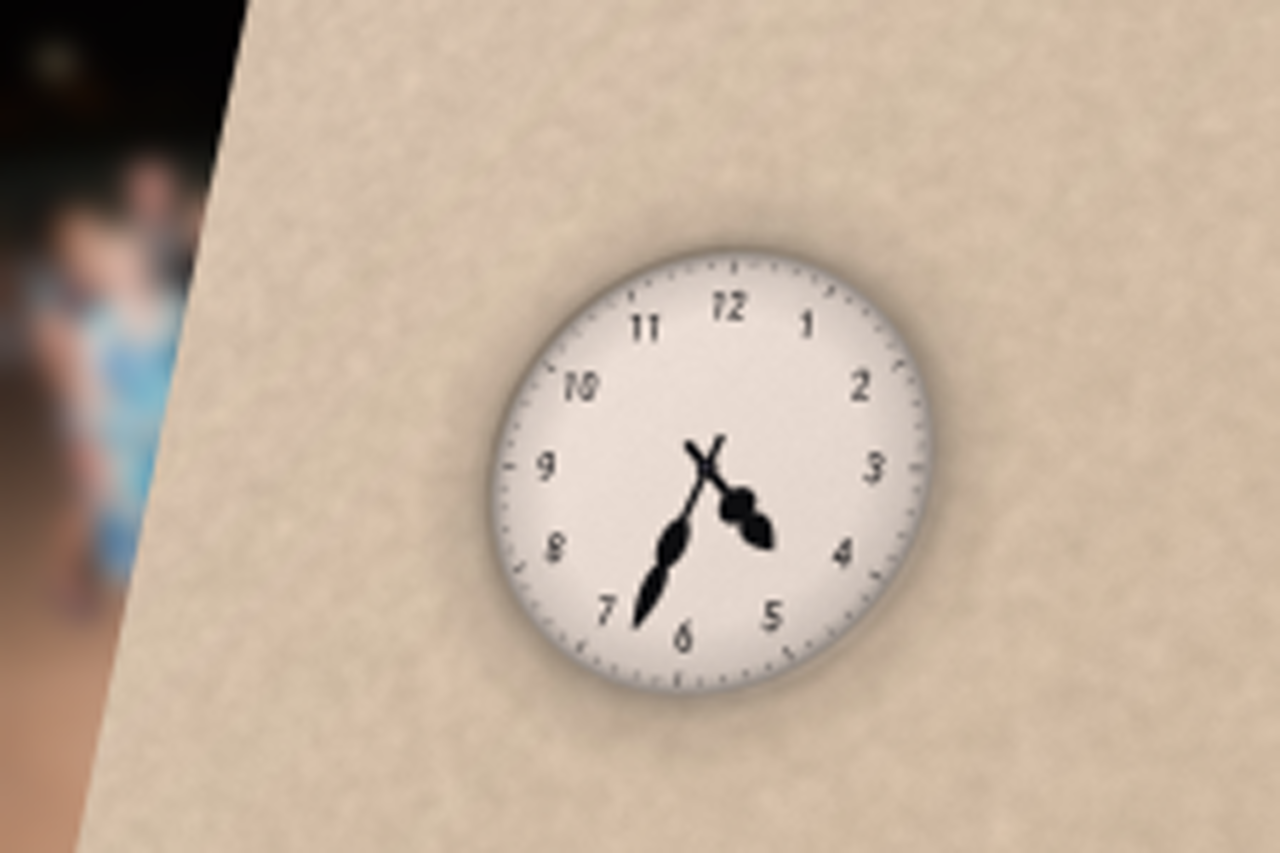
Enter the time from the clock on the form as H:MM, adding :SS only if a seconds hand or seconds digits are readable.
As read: 4:33
